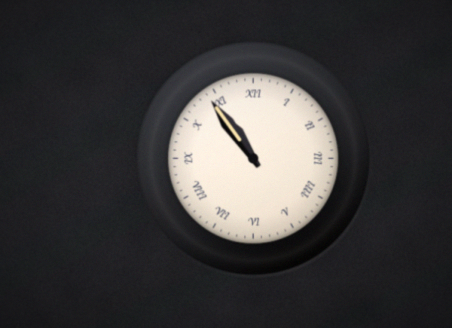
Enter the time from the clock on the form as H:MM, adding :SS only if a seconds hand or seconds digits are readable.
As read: 10:54
